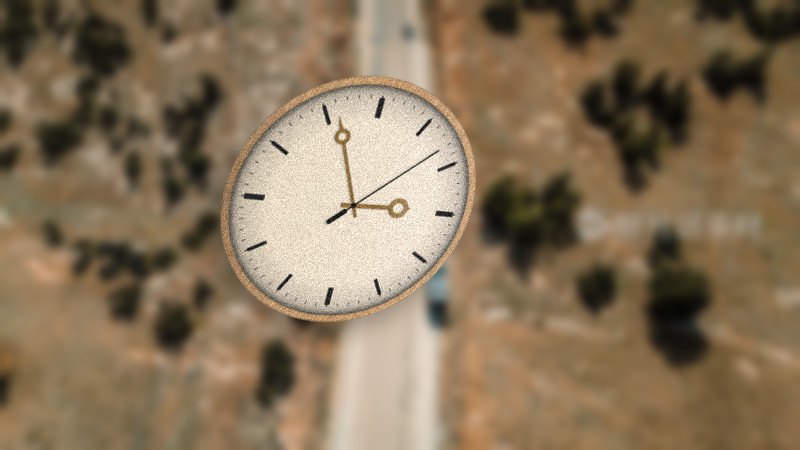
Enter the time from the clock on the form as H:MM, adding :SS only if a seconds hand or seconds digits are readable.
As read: 2:56:08
